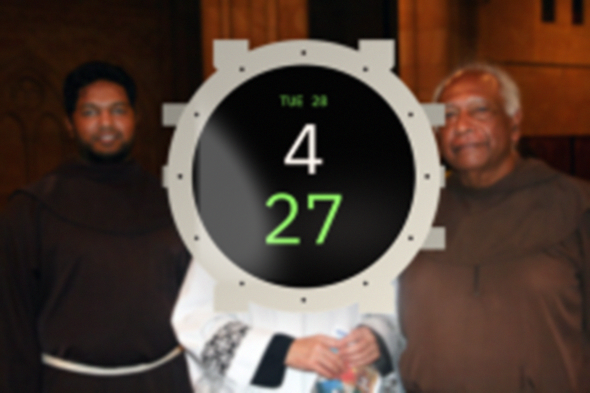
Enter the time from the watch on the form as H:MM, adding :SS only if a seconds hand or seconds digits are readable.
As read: 4:27
